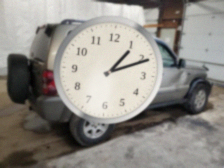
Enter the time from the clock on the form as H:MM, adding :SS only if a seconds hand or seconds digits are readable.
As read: 1:11
